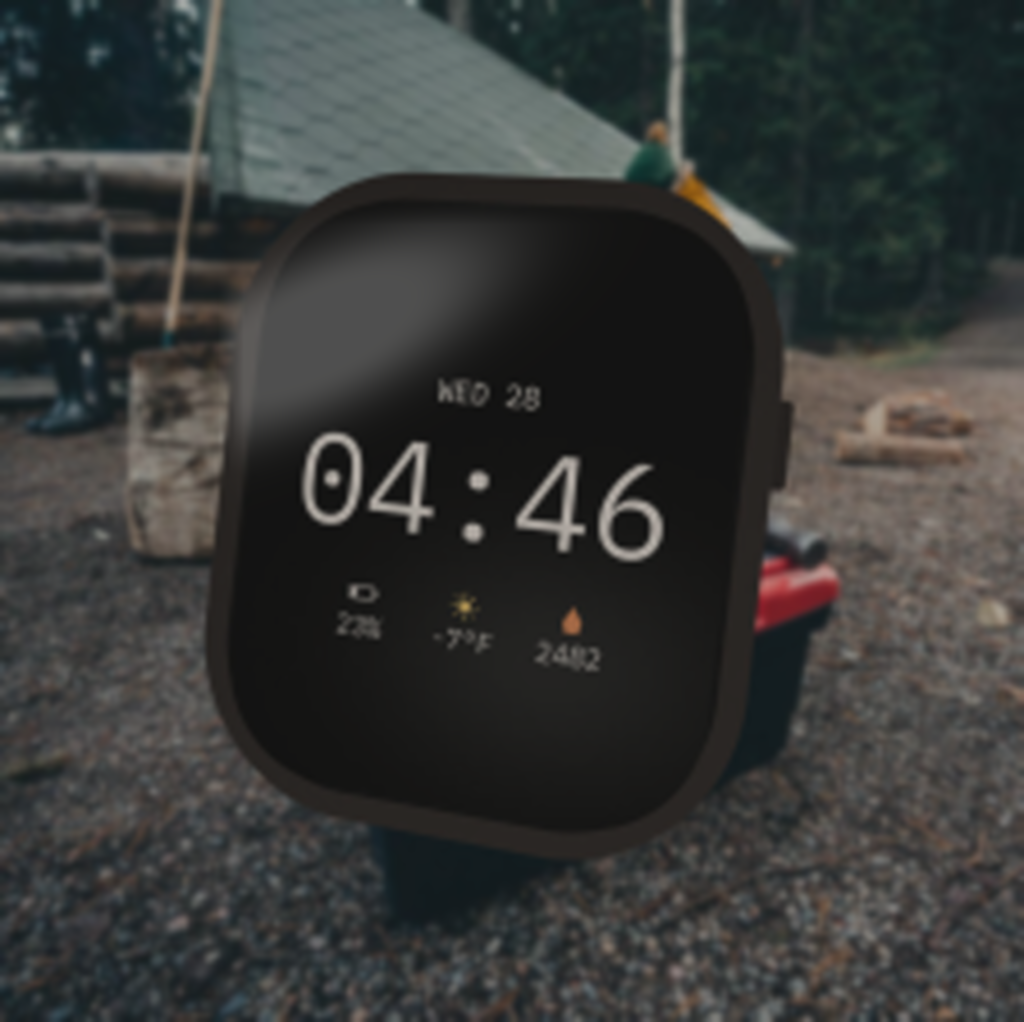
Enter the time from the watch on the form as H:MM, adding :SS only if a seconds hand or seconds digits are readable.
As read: 4:46
